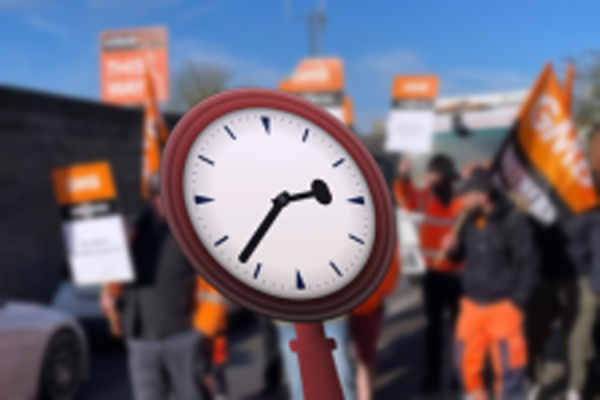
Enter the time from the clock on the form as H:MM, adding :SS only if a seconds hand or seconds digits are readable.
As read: 2:37
